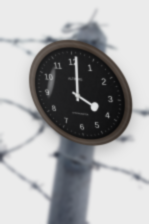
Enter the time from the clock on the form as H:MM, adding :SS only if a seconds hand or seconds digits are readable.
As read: 4:01
